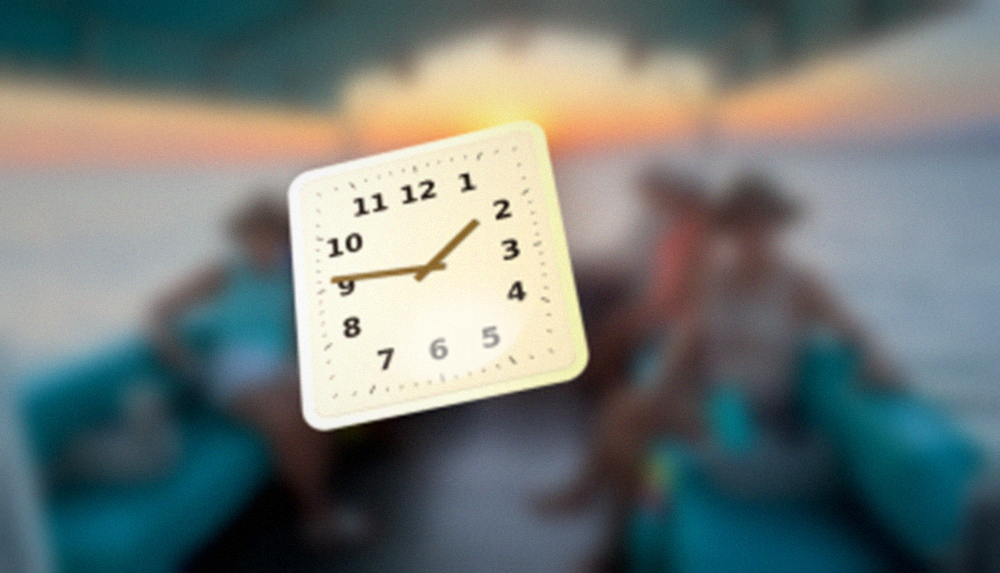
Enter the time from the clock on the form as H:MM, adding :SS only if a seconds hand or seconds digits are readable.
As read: 1:46
